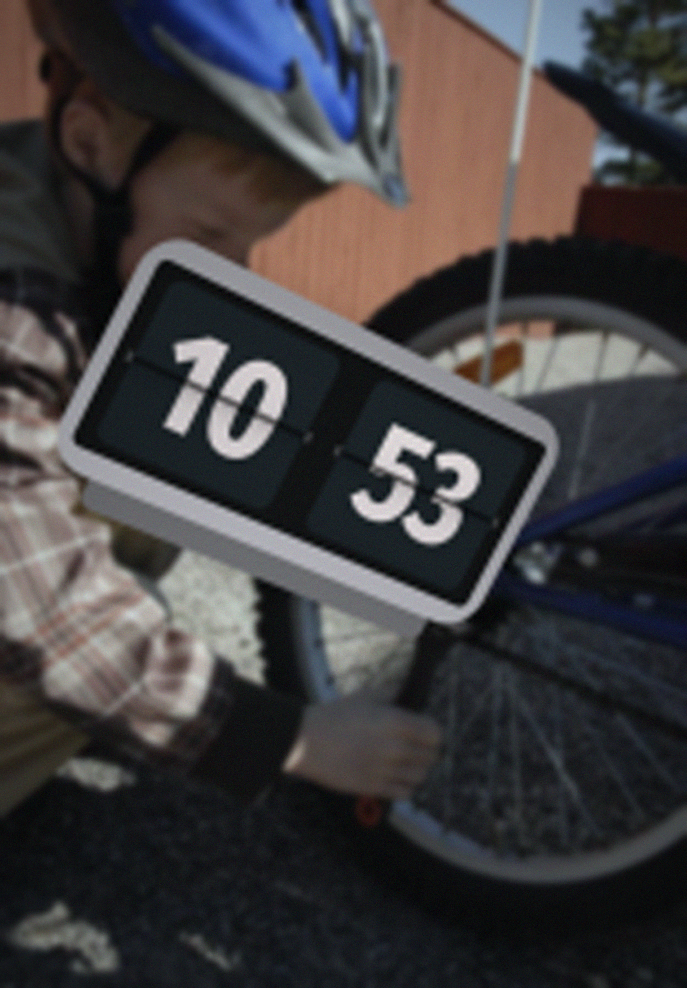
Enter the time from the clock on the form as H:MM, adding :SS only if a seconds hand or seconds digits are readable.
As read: 10:53
